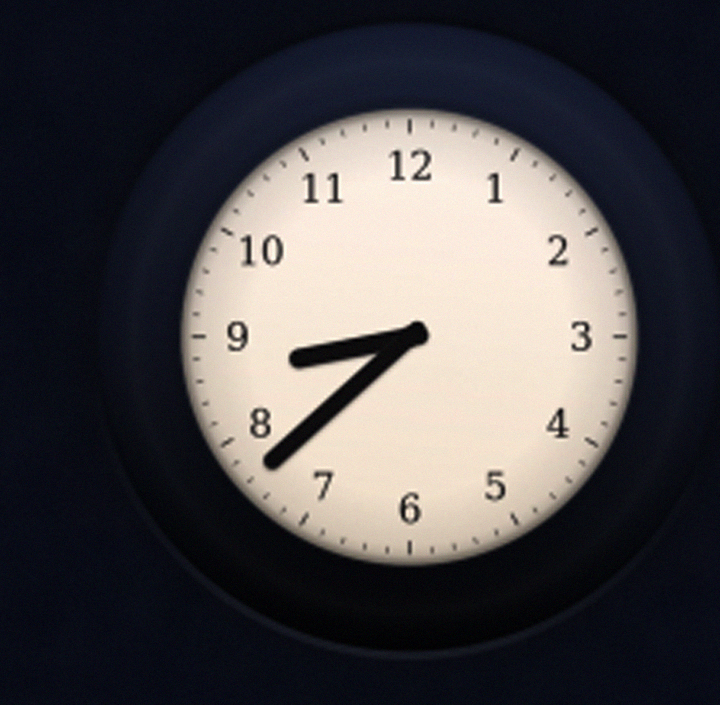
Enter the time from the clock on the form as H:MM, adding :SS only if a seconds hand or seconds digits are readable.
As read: 8:38
